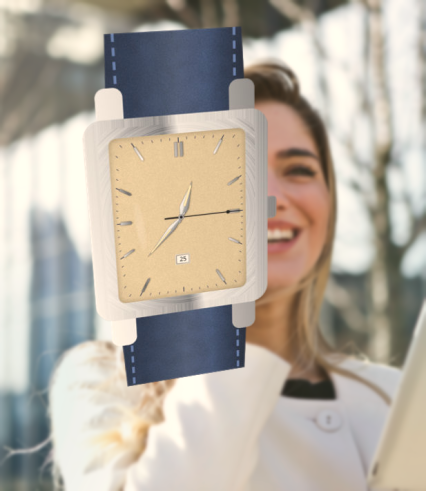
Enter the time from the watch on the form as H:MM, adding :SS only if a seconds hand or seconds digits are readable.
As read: 12:37:15
